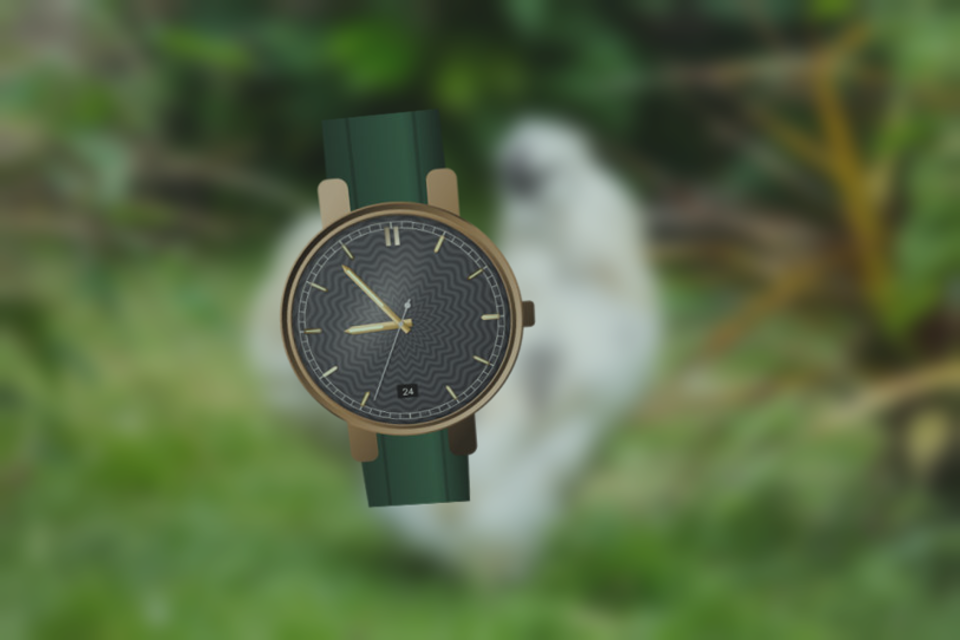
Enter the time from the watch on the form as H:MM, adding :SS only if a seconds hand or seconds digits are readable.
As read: 8:53:34
